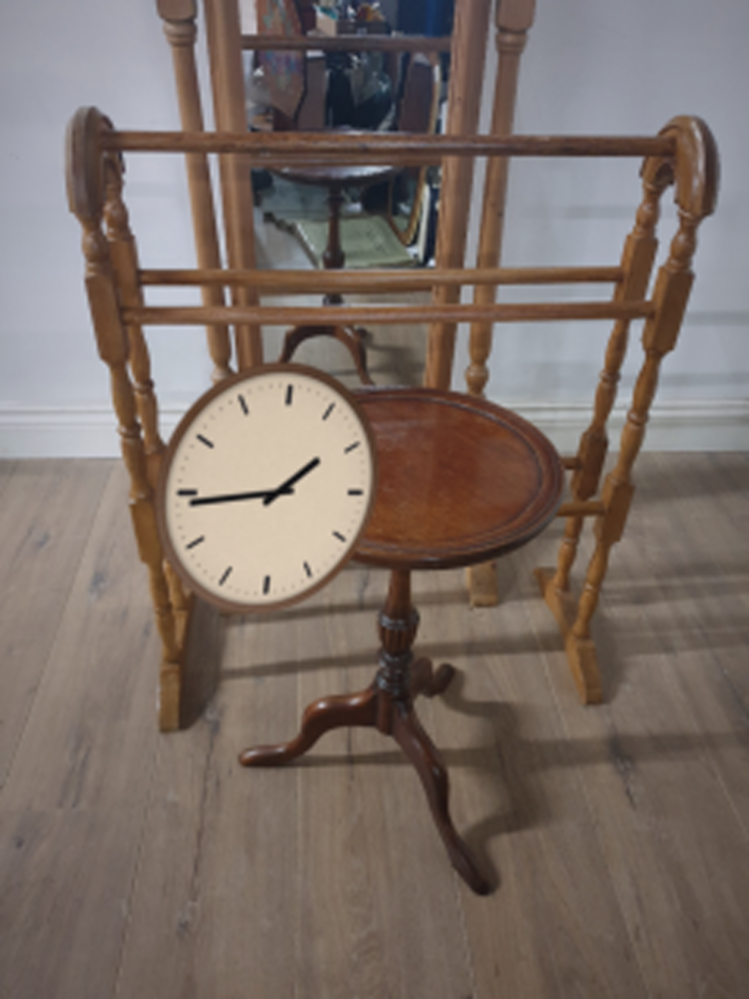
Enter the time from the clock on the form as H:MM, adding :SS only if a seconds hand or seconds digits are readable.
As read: 1:44
